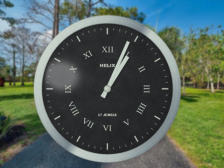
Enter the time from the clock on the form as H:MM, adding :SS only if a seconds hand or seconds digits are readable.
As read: 1:04
